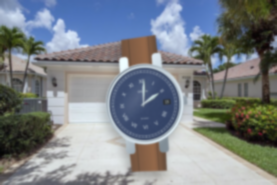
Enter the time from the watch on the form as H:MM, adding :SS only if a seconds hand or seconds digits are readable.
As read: 2:01
